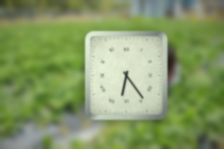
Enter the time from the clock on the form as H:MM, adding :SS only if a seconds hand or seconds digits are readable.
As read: 6:24
